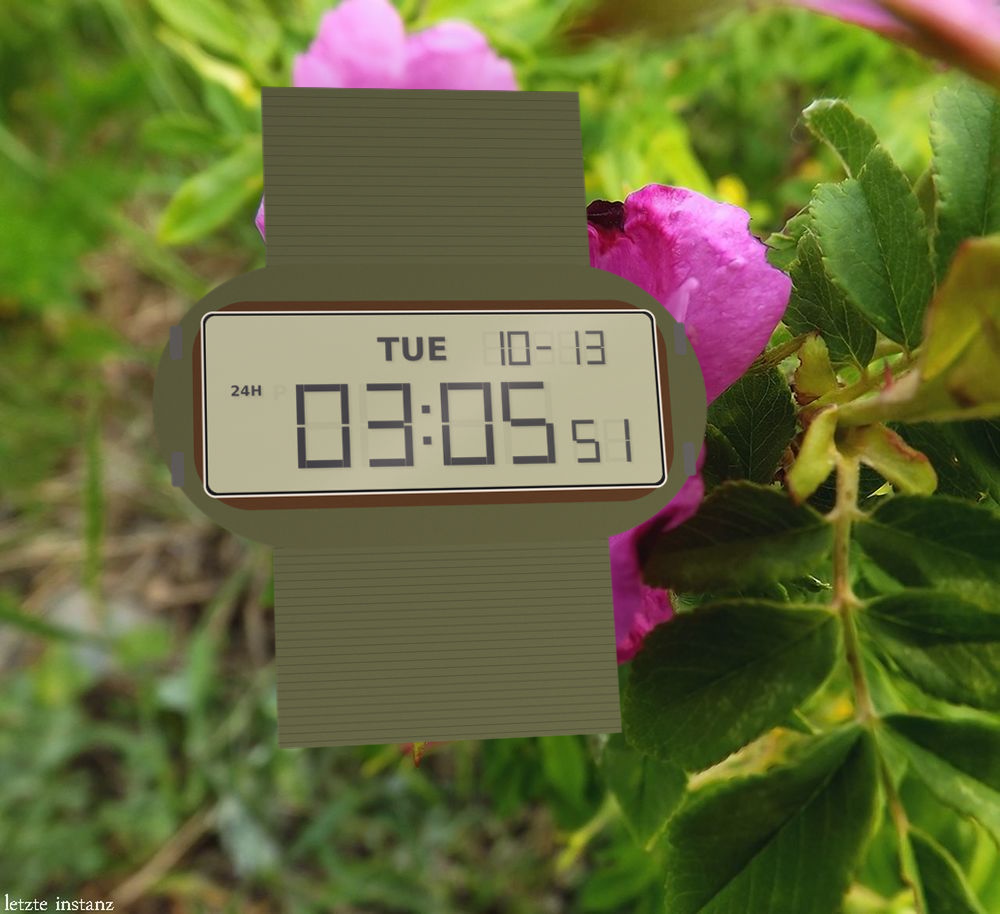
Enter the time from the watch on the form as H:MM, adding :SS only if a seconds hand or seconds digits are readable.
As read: 3:05:51
